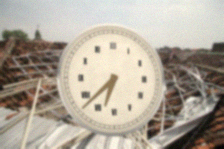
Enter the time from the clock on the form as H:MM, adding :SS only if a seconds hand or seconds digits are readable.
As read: 6:38
